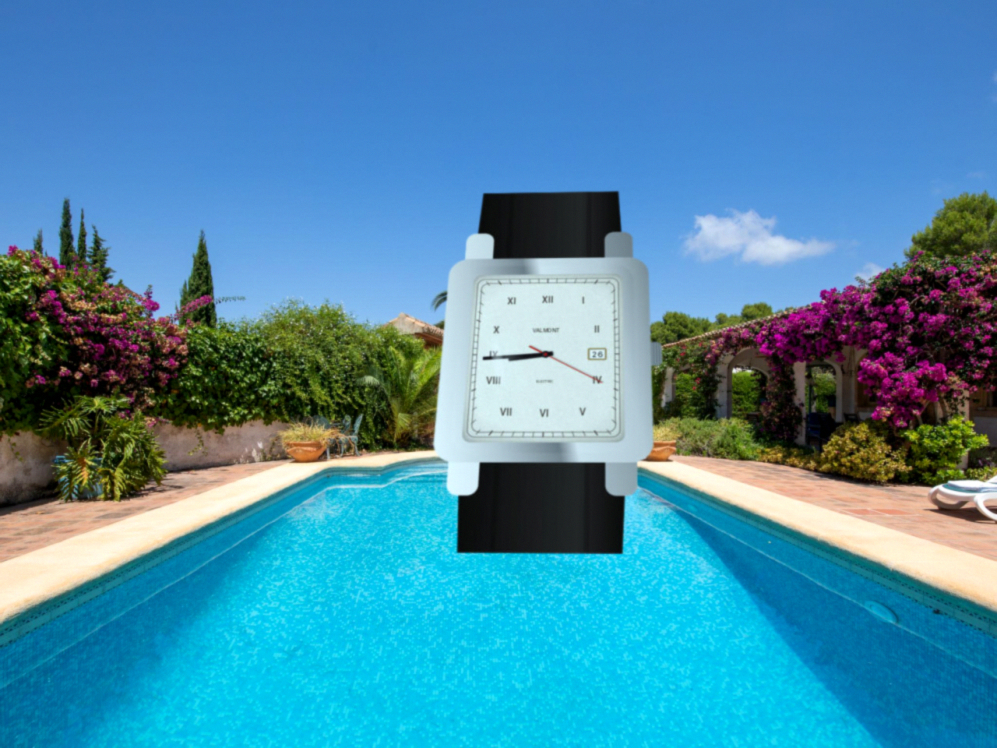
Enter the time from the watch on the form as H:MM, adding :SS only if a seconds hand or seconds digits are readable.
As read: 8:44:20
